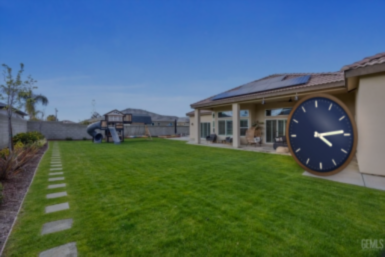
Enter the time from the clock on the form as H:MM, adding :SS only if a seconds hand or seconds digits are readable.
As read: 4:14
